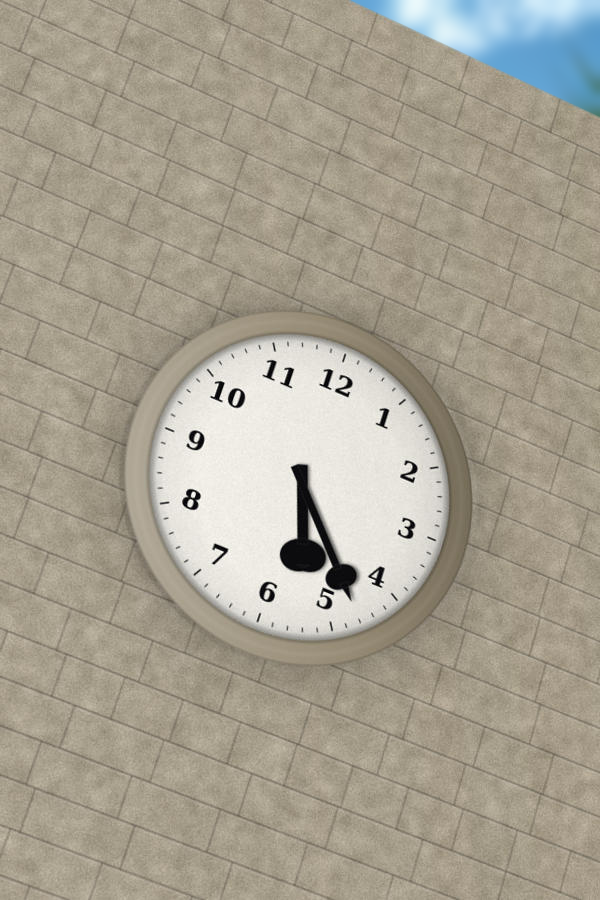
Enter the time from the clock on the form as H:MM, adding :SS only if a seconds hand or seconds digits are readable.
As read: 5:23
